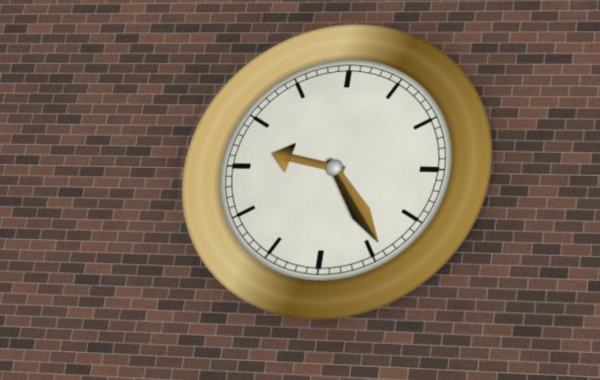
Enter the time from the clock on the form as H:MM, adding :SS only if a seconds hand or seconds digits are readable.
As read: 9:24
